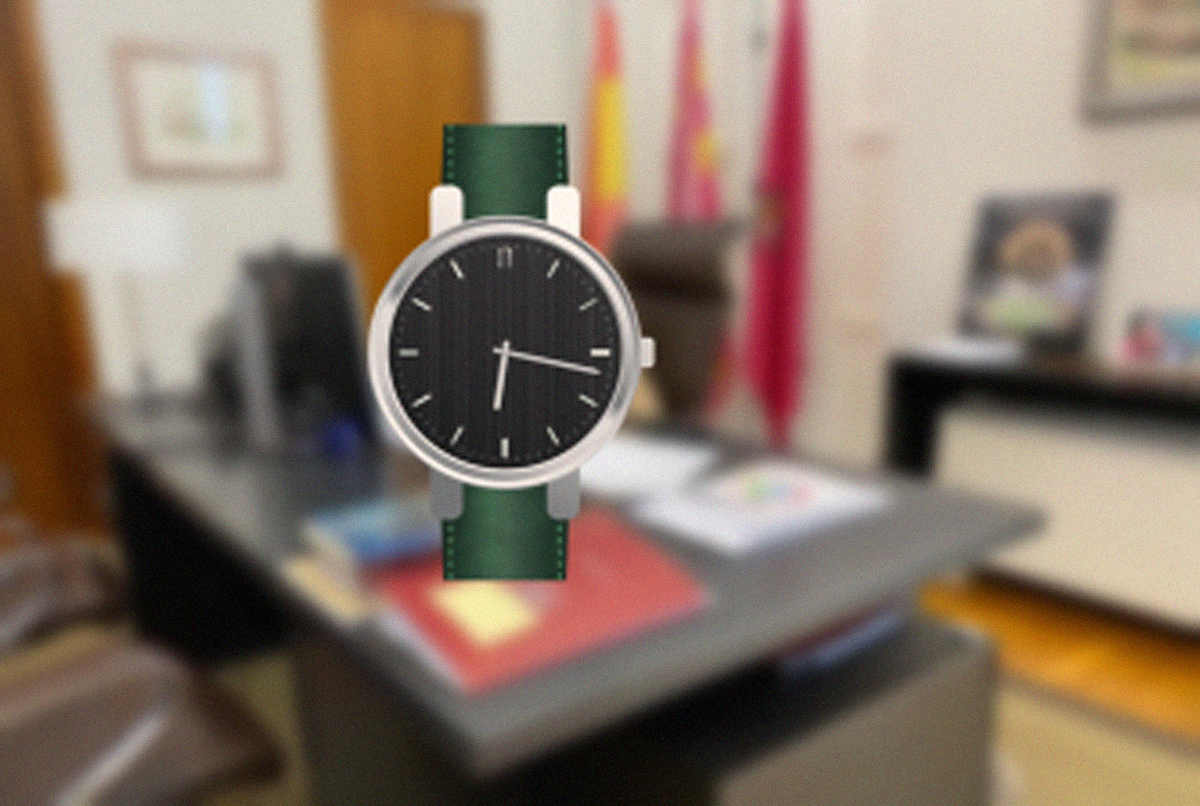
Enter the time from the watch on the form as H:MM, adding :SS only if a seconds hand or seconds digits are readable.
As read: 6:17
